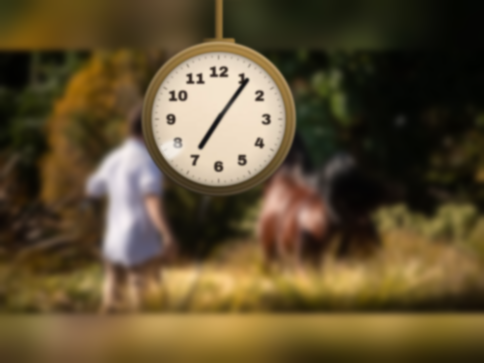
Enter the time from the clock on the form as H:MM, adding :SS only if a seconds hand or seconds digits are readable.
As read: 7:06
